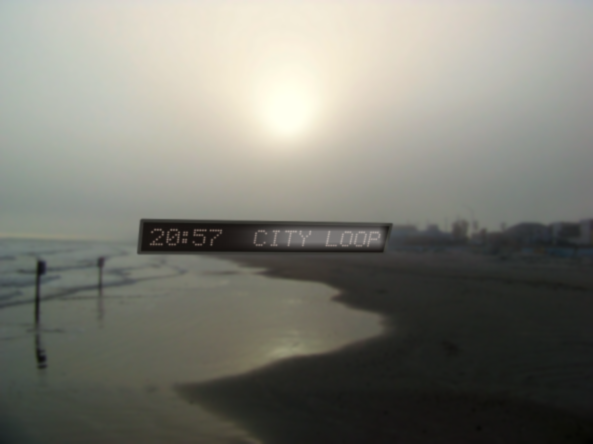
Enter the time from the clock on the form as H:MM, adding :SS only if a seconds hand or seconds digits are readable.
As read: 20:57
